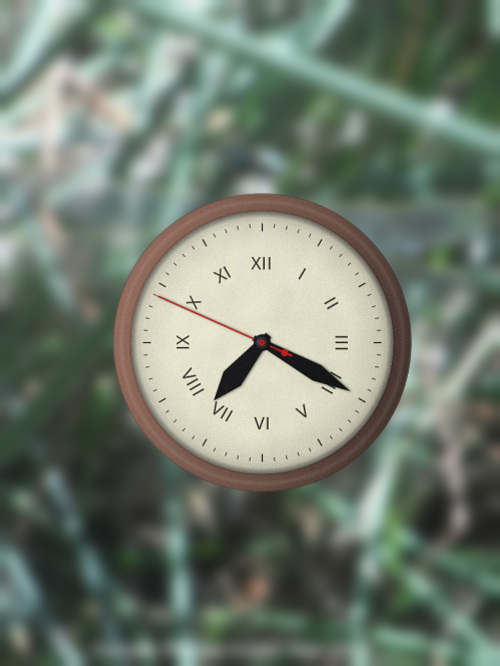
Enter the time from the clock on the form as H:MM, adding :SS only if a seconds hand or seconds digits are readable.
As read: 7:19:49
